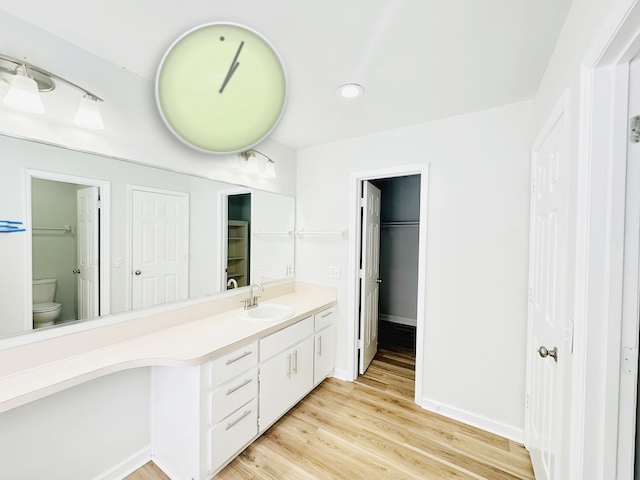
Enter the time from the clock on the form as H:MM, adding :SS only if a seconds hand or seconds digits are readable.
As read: 1:04
